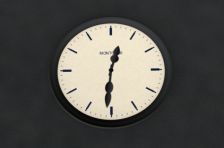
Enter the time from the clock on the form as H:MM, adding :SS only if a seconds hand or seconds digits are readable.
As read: 12:31
